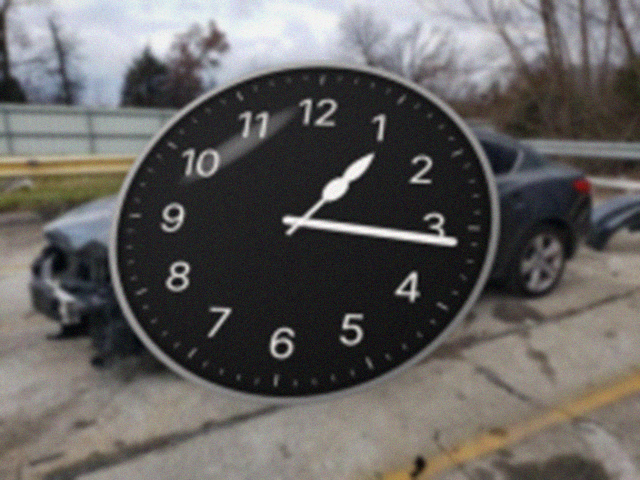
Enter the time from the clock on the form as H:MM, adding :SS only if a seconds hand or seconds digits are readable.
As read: 1:16
